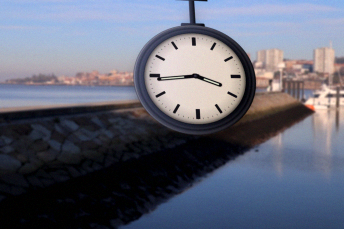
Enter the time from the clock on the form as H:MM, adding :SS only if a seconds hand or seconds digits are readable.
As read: 3:44
